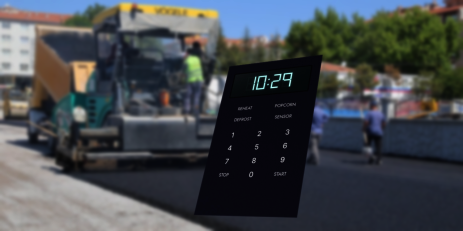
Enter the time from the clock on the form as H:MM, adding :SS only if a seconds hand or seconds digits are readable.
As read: 10:29
